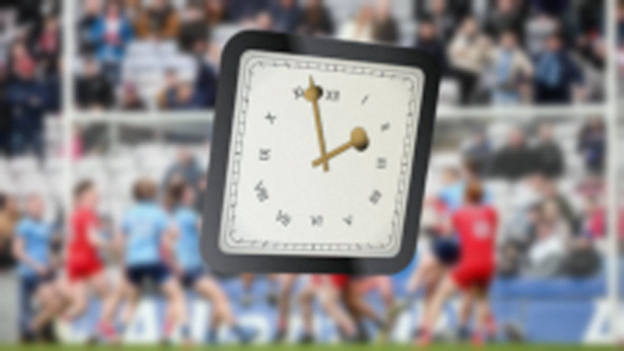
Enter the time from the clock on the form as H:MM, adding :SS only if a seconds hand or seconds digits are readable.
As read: 1:57
